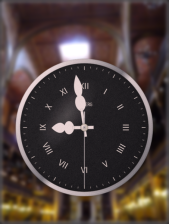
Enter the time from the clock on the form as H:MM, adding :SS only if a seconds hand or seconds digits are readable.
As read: 8:58:30
